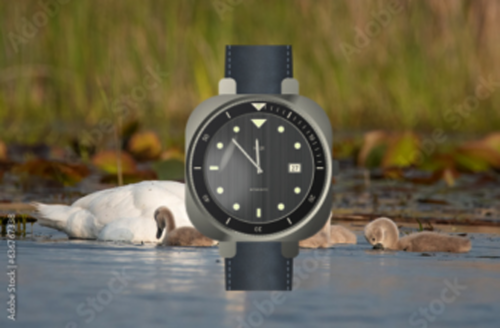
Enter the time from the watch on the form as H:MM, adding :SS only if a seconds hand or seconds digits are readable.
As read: 11:53
